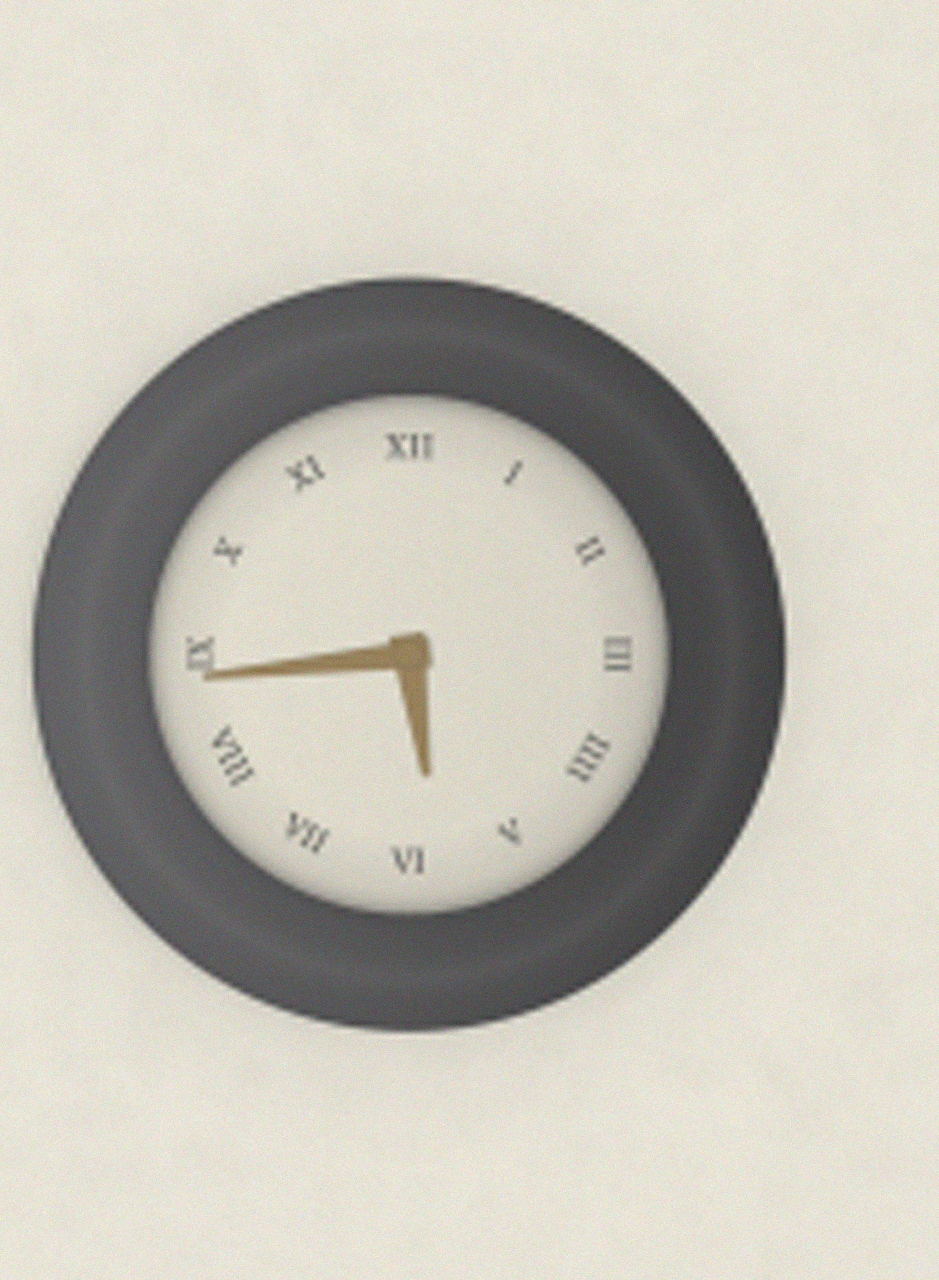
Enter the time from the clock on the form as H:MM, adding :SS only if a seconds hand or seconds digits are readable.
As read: 5:44
